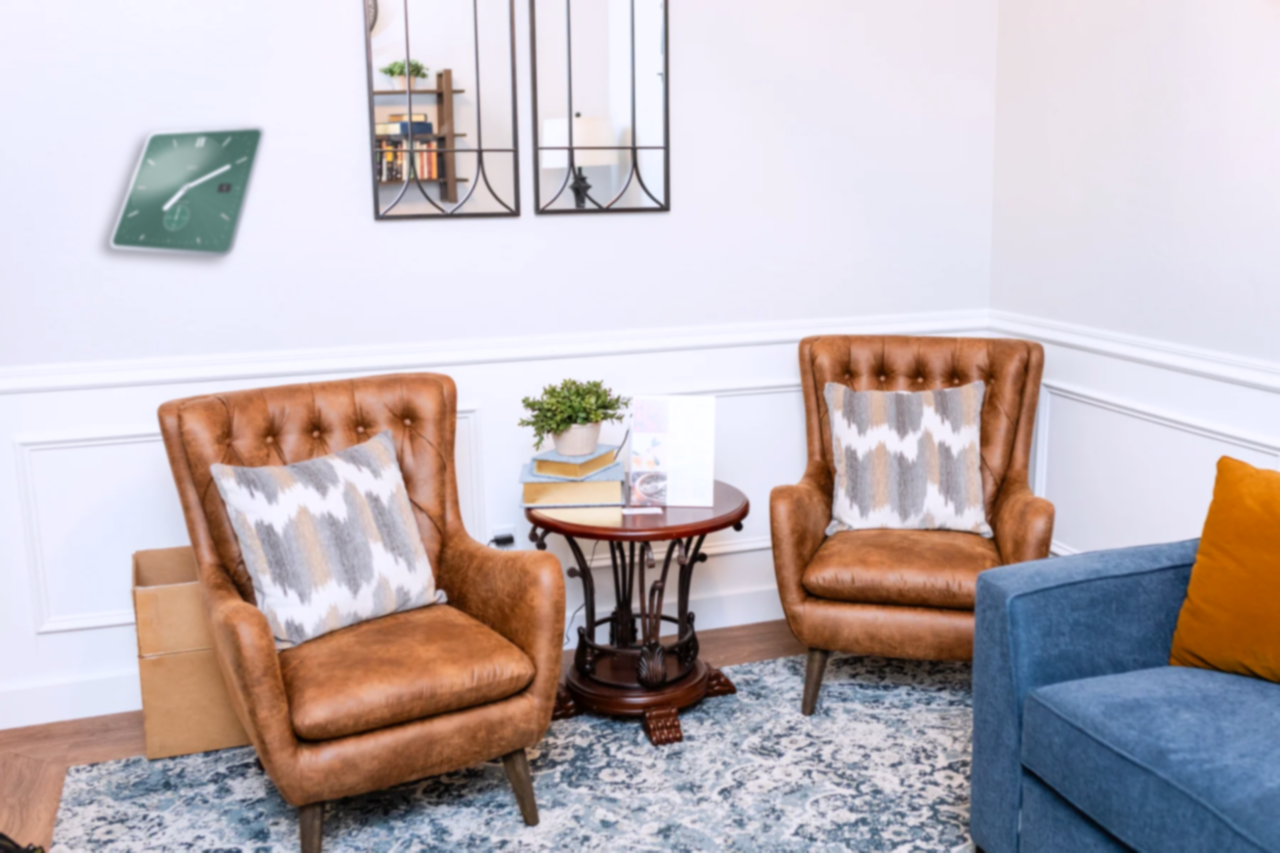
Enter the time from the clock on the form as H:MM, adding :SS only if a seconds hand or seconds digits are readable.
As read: 7:10
